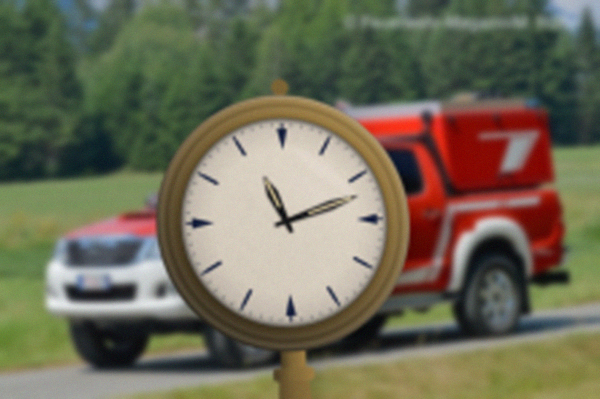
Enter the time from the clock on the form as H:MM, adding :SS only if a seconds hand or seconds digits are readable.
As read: 11:12
